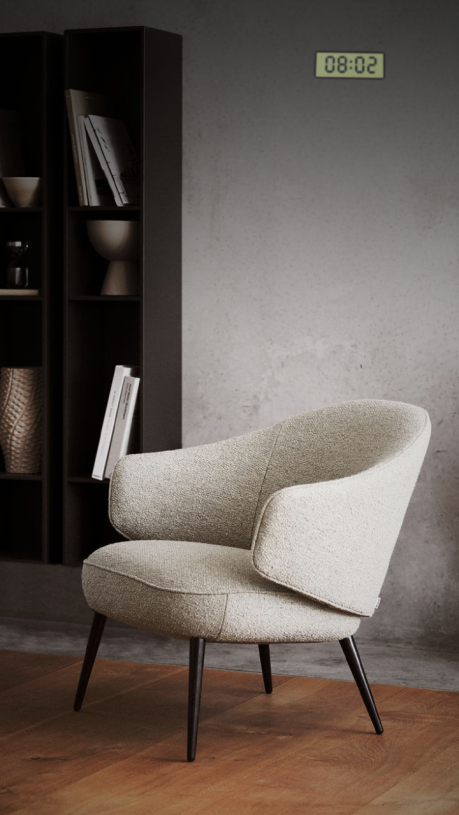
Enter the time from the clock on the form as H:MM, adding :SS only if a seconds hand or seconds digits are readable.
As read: 8:02
